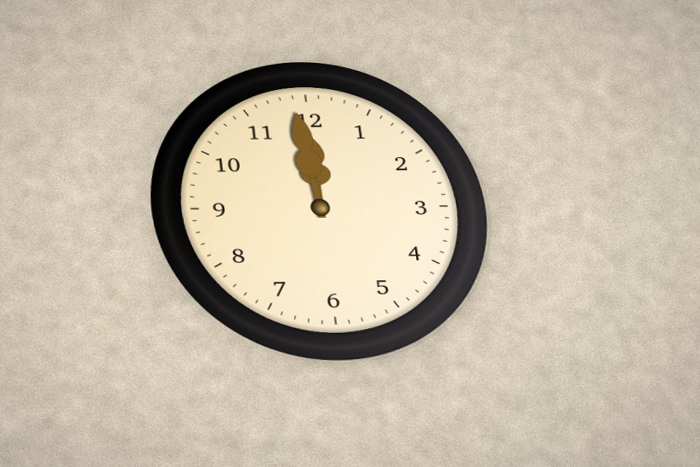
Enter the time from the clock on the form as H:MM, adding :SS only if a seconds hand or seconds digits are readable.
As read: 11:59
